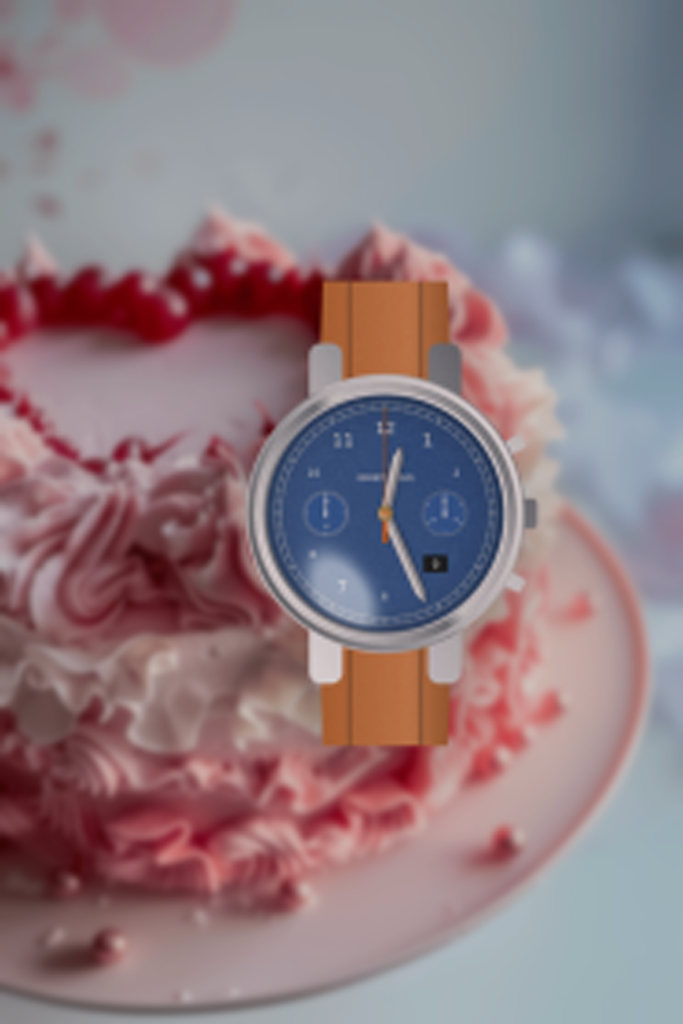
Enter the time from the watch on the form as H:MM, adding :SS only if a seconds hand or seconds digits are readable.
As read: 12:26
